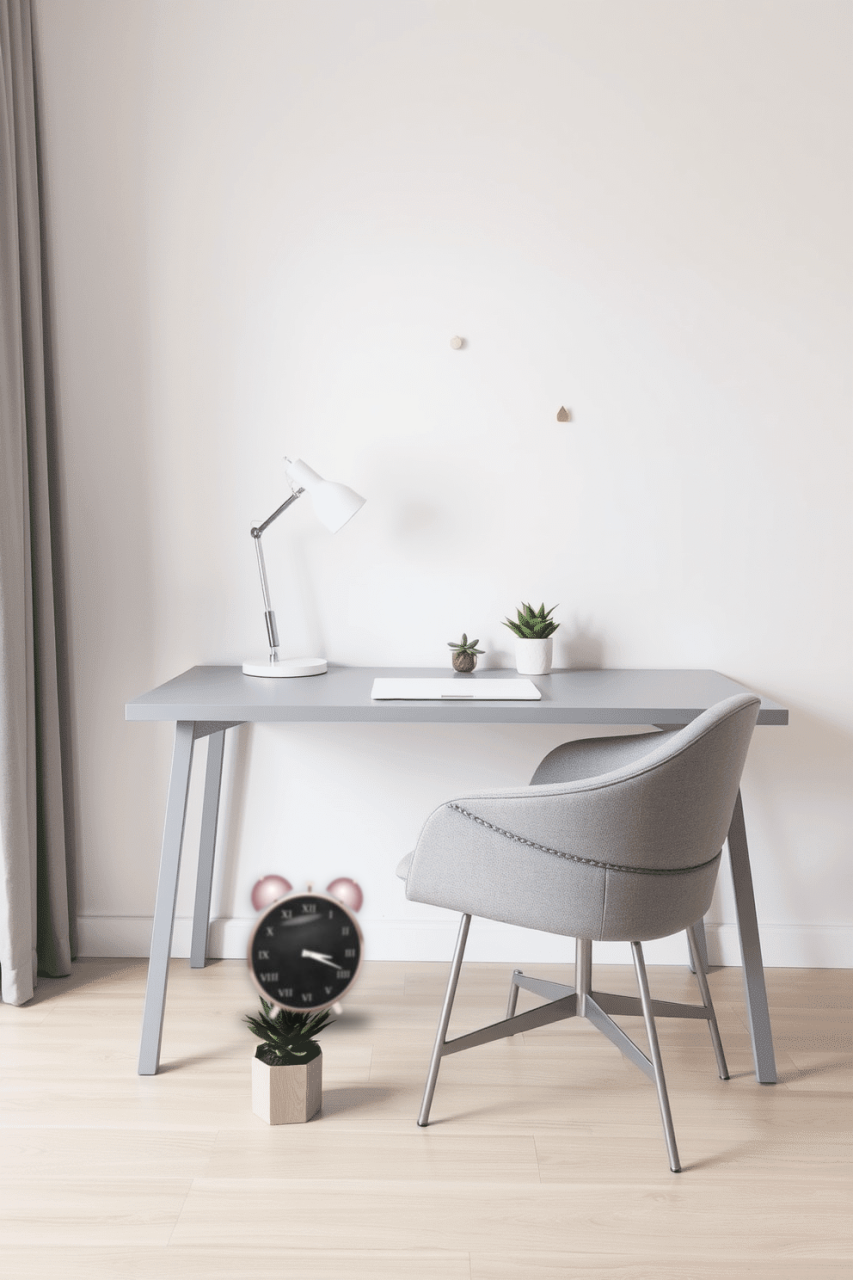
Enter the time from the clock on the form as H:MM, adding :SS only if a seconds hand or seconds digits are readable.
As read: 3:19
